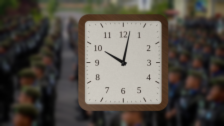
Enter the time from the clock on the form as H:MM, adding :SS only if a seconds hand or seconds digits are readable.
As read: 10:02
